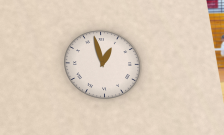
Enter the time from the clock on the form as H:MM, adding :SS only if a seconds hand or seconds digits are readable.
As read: 12:58
